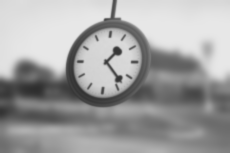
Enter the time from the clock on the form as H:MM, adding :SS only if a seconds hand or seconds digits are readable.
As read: 1:23
